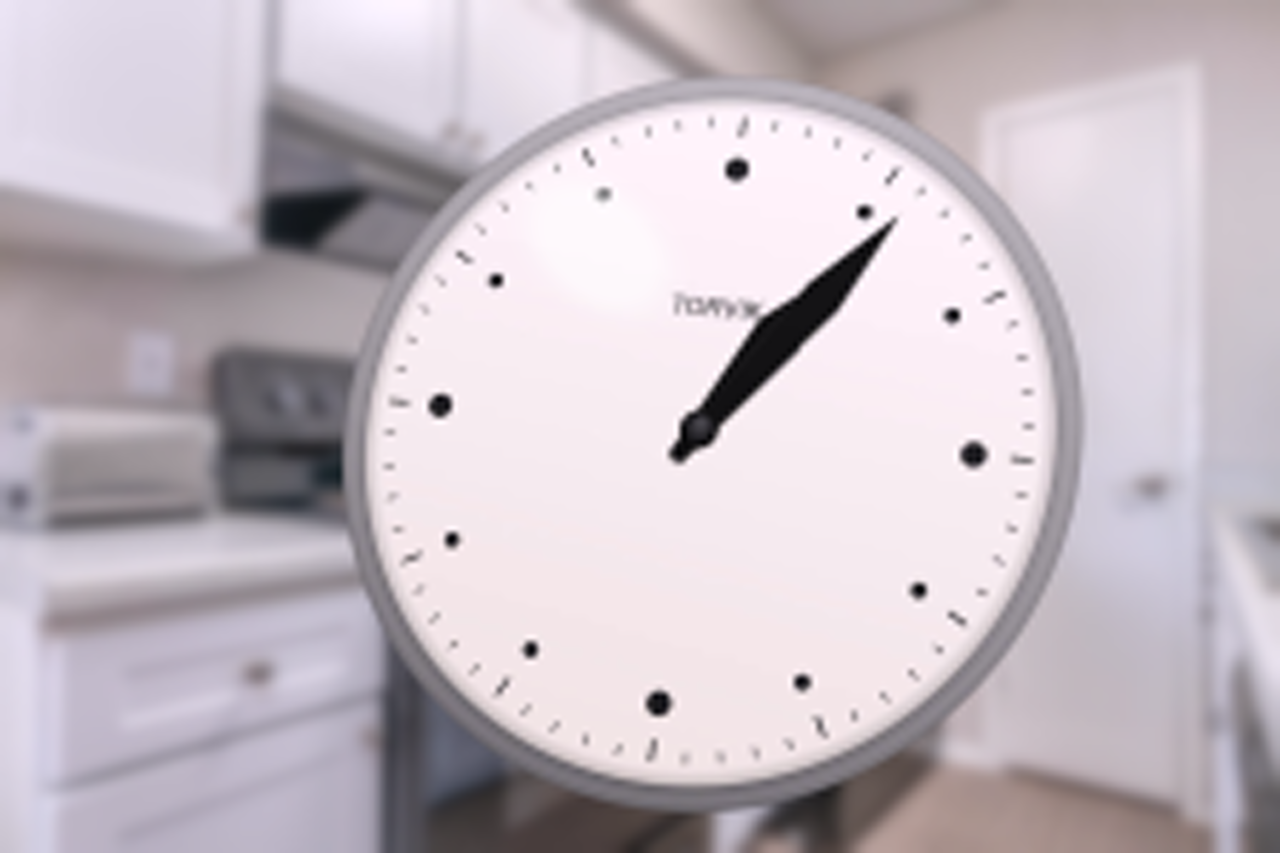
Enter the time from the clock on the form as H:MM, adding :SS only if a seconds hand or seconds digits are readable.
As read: 1:06
